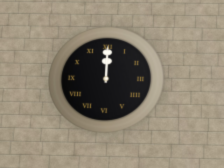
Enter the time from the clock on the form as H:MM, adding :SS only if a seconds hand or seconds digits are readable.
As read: 12:00
